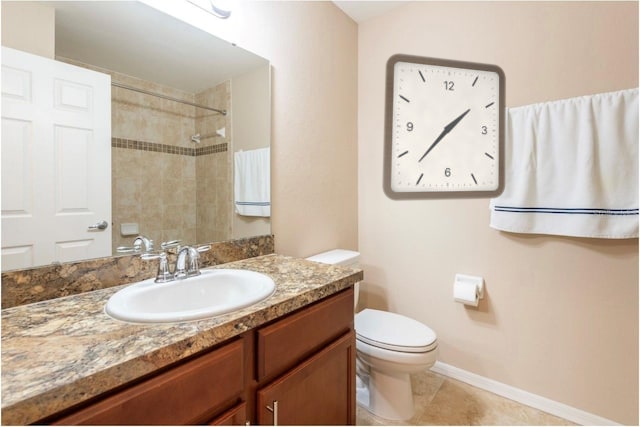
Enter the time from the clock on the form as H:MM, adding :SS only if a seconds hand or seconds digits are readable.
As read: 1:37
